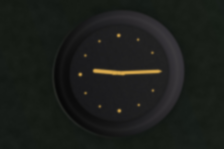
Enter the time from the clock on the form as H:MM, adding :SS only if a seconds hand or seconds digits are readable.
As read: 9:15
